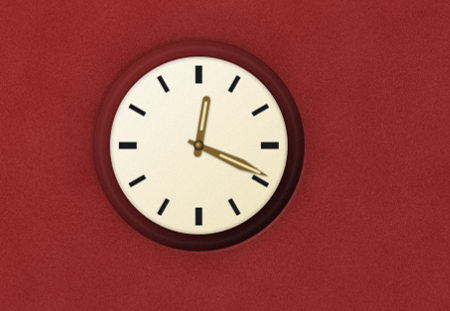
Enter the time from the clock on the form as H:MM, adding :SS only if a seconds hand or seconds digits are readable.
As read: 12:19
